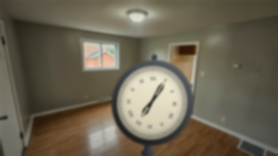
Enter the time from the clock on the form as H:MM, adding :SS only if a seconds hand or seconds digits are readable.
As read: 7:05
